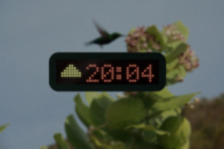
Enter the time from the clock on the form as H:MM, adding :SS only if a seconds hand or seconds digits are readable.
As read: 20:04
